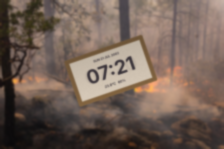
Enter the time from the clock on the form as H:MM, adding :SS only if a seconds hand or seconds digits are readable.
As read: 7:21
